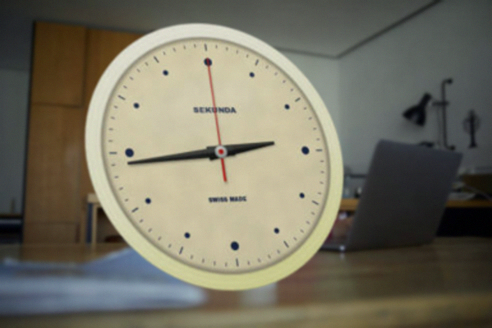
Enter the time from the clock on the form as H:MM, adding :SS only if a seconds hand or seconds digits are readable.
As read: 2:44:00
